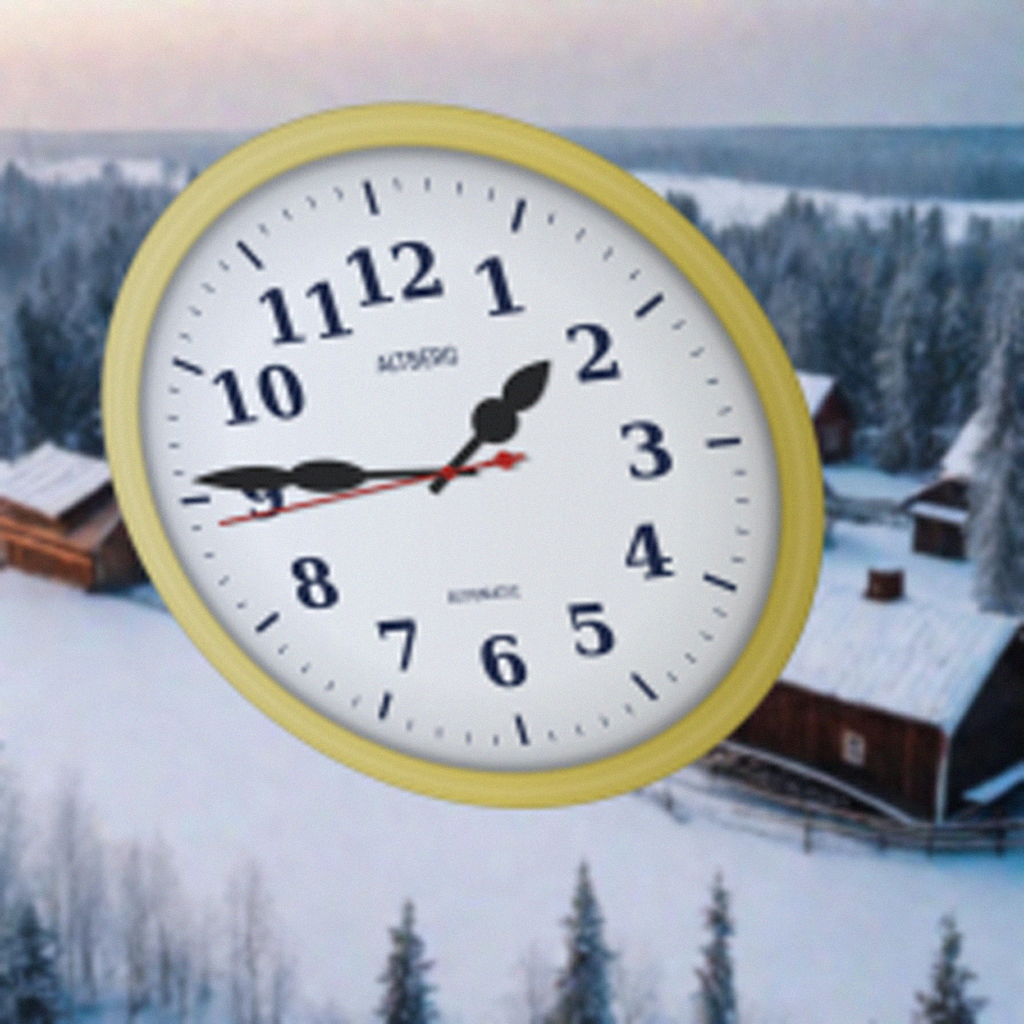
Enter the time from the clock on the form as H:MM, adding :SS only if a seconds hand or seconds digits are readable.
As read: 1:45:44
